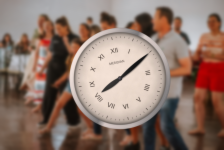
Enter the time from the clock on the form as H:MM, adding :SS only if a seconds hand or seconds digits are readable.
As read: 8:10
